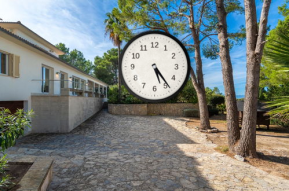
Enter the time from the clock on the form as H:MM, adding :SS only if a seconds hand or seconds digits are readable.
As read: 5:24
